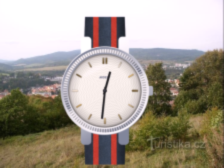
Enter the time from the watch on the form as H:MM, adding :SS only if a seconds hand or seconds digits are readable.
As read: 12:31
